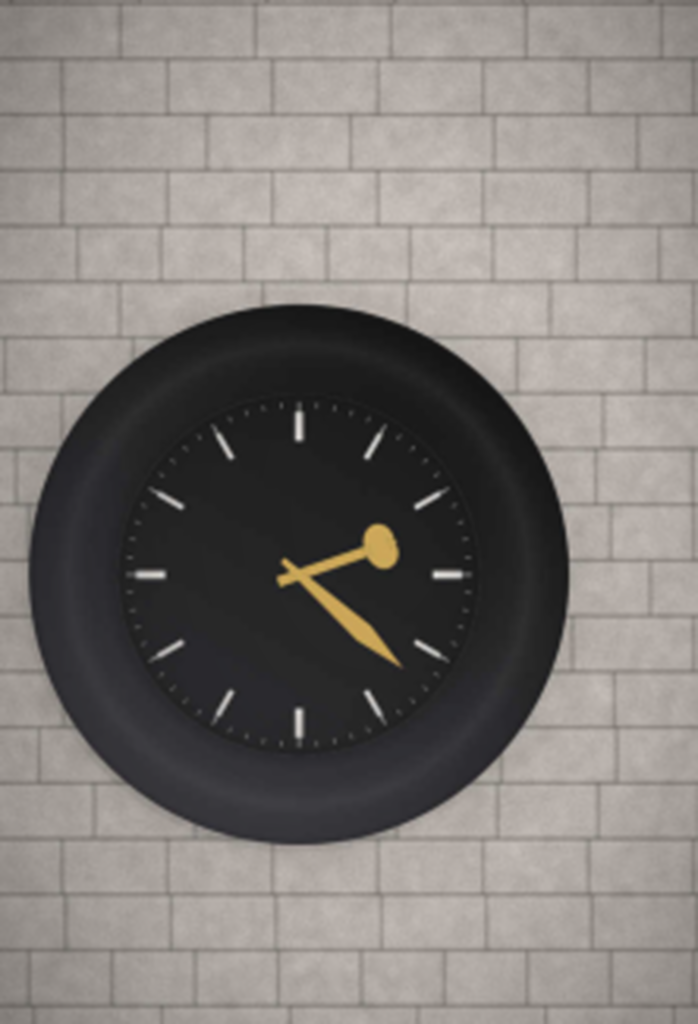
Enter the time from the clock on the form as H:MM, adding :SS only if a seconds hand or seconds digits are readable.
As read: 2:22
